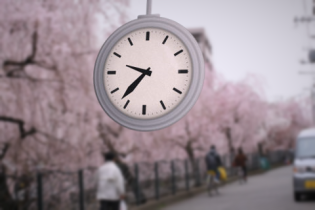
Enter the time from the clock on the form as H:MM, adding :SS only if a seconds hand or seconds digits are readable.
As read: 9:37
